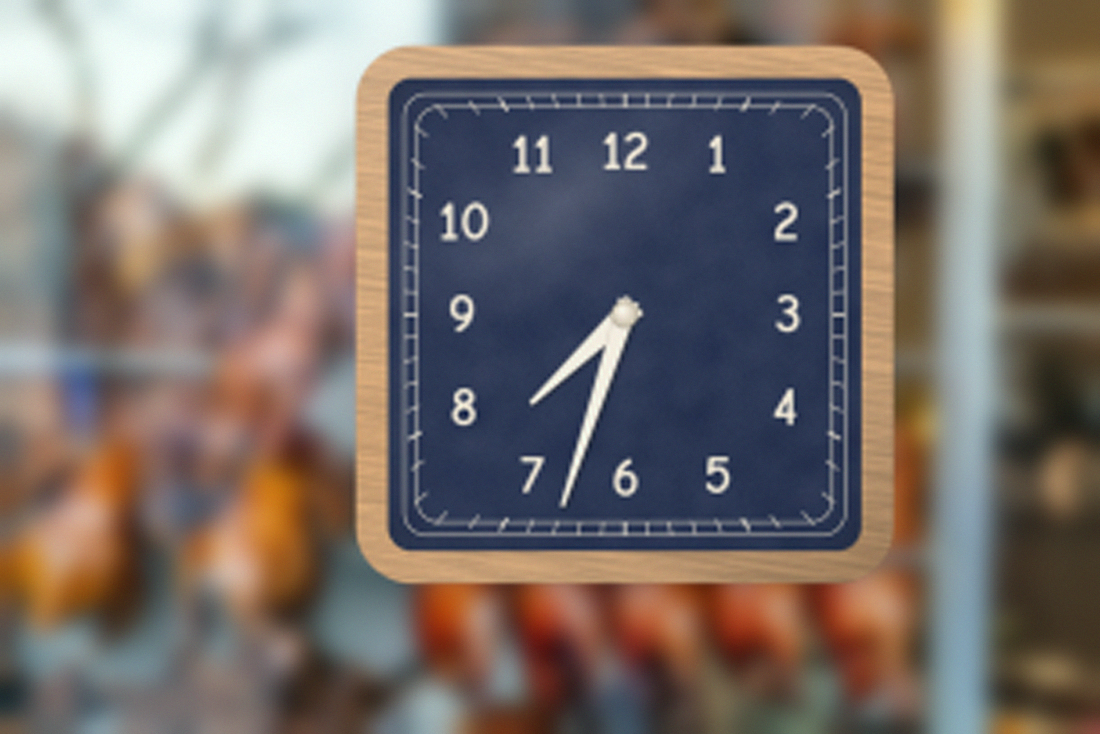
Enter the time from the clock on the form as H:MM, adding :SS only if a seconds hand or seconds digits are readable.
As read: 7:33
